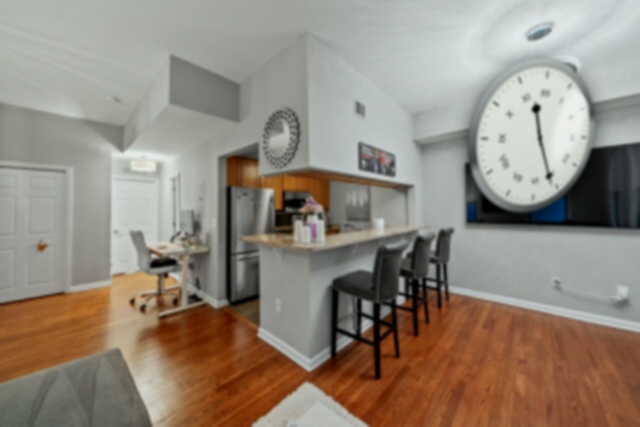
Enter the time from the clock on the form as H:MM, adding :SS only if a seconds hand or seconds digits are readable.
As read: 11:26
